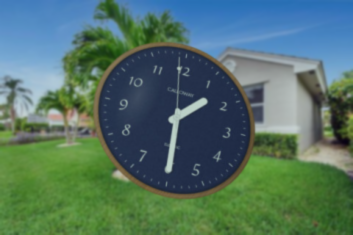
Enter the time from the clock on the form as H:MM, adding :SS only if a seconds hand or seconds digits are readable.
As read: 1:29:59
